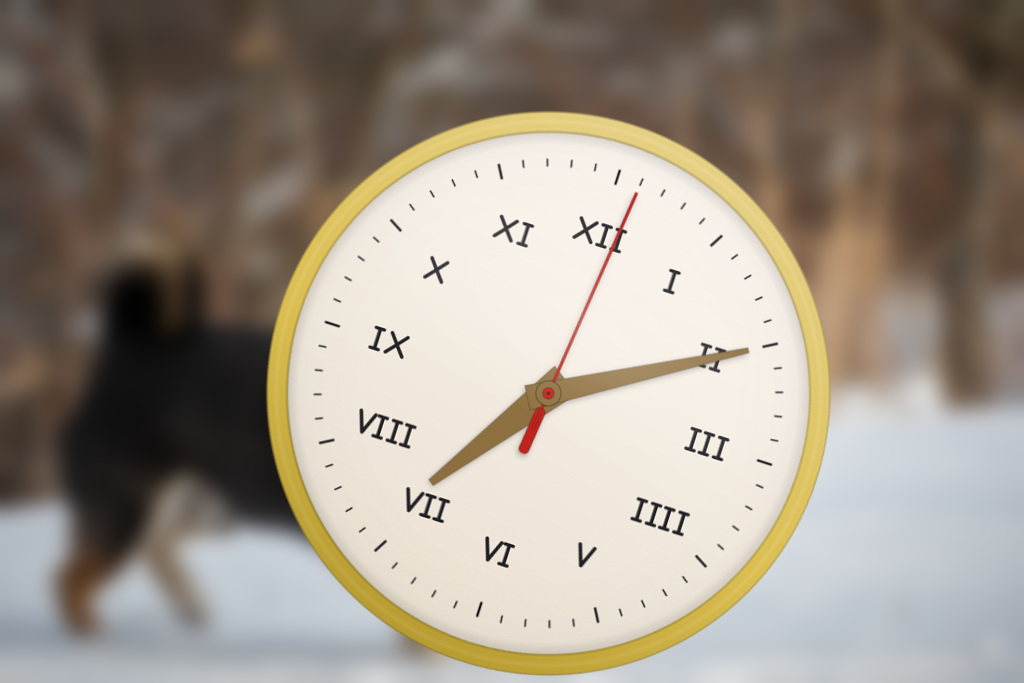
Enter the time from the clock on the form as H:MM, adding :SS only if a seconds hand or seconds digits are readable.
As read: 7:10:01
